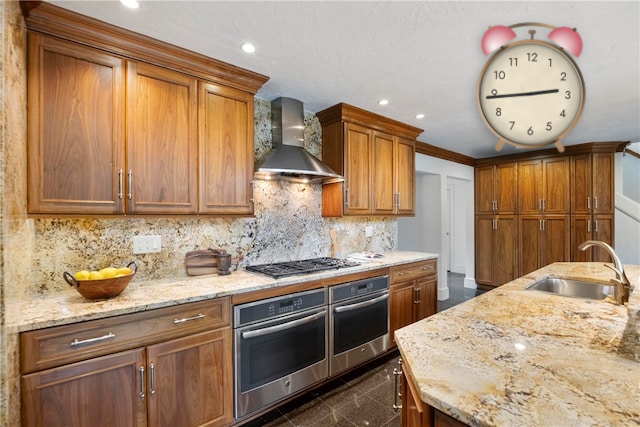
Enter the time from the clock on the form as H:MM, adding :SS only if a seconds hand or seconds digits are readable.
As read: 2:44
